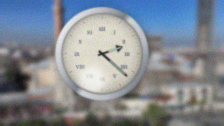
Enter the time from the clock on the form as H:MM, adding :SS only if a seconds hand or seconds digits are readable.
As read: 2:22
